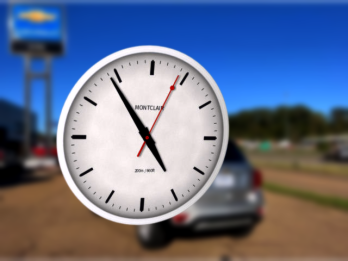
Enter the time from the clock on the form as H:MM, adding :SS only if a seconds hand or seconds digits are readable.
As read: 4:54:04
